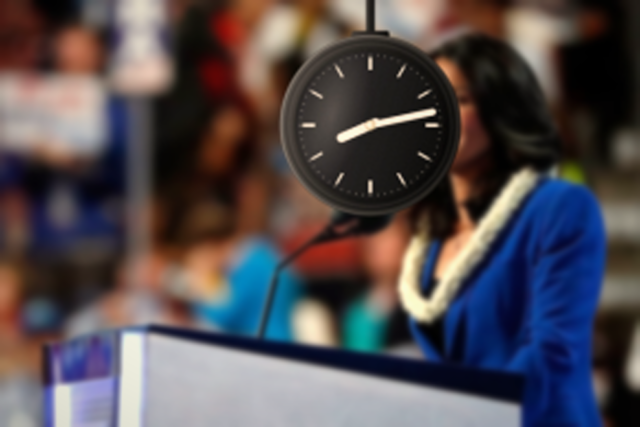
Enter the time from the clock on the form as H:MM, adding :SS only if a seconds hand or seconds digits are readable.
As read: 8:13
